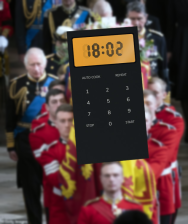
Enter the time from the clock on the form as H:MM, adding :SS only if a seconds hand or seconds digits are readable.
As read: 18:02
